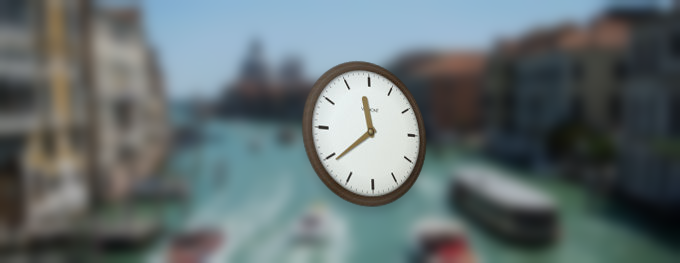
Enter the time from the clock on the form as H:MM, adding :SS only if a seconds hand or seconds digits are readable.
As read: 11:39
